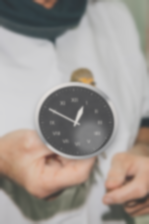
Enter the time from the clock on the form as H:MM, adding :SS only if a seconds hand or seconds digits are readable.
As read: 12:50
